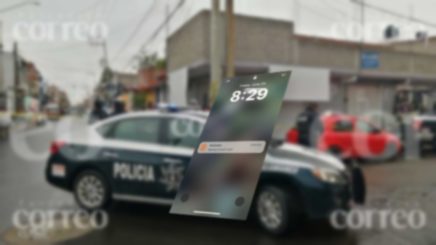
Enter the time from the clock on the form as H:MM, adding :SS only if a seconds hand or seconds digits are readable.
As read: 8:29
